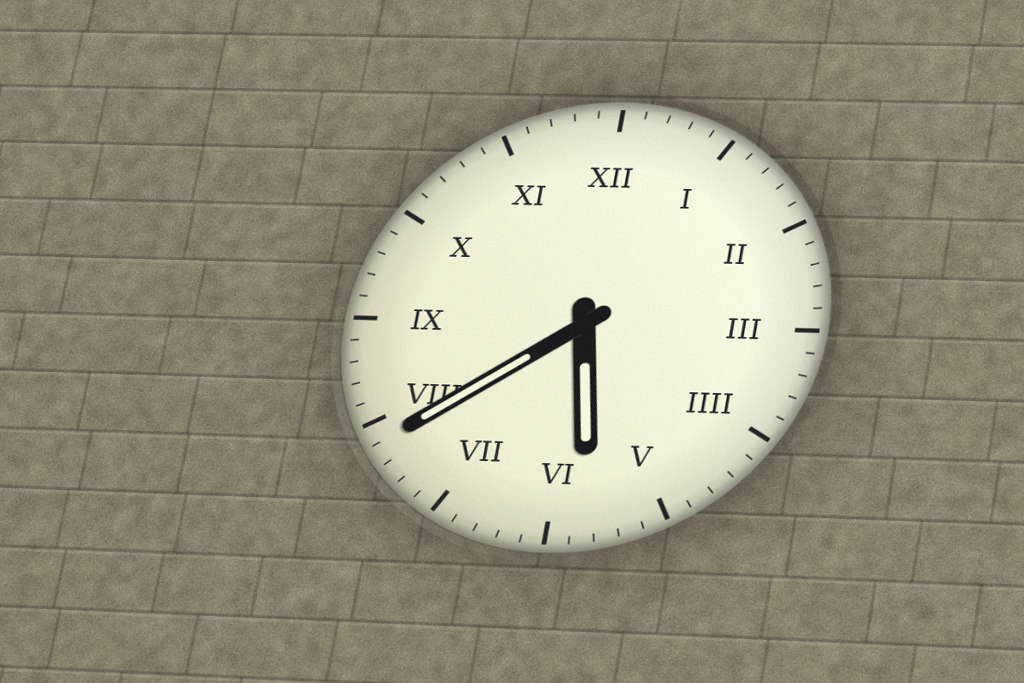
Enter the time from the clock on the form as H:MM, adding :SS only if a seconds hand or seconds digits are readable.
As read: 5:39
